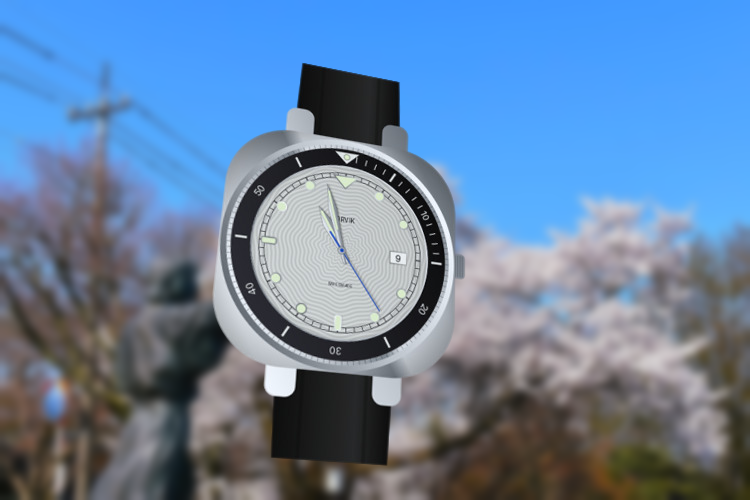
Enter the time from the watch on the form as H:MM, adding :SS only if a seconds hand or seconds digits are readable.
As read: 10:57:24
